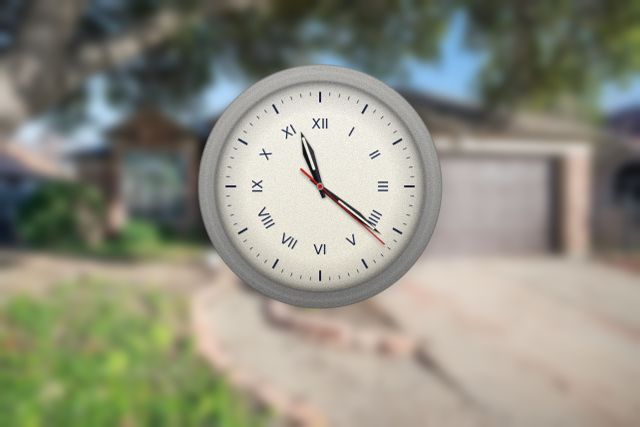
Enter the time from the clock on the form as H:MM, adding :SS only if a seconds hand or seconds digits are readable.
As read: 11:21:22
